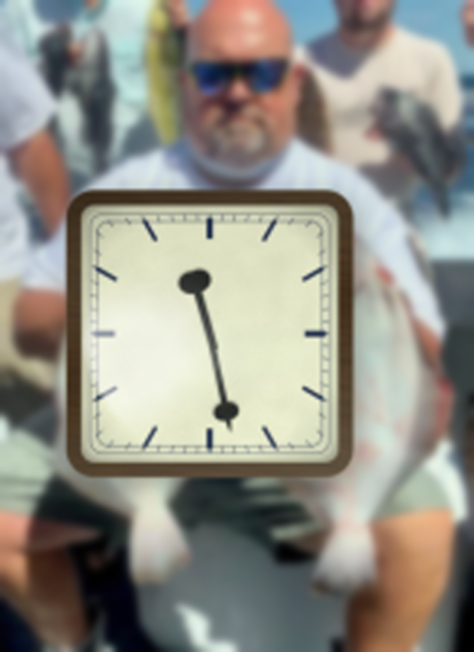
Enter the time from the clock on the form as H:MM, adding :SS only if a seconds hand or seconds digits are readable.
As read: 11:28
